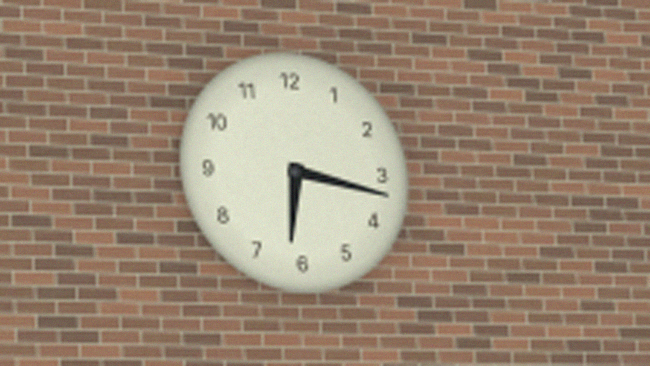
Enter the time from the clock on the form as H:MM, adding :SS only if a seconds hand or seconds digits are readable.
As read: 6:17
